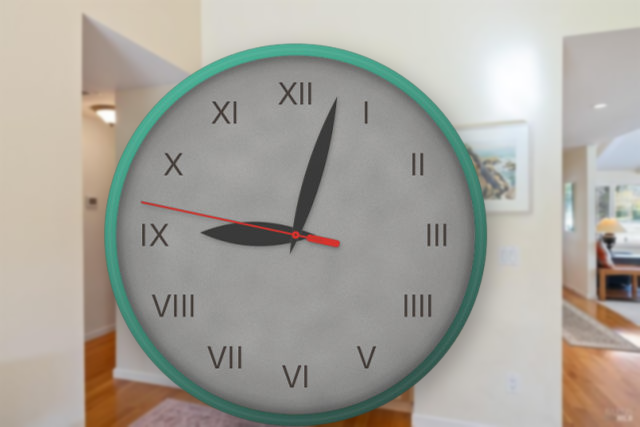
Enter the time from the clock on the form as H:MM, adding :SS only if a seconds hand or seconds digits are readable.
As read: 9:02:47
